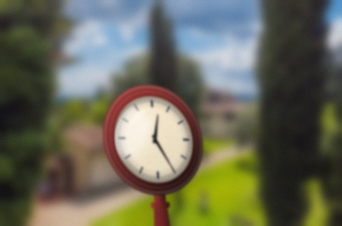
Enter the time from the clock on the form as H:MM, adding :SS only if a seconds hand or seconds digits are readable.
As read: 12:25
